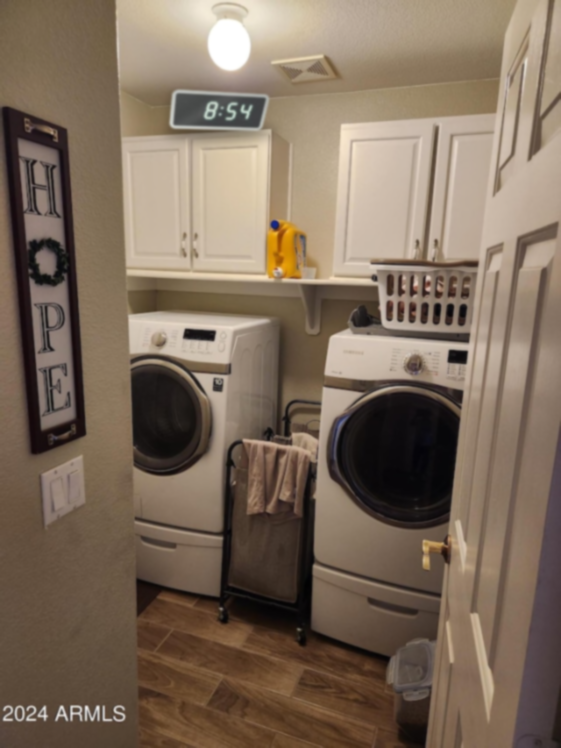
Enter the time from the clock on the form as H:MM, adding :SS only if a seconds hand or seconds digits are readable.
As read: 8:54
